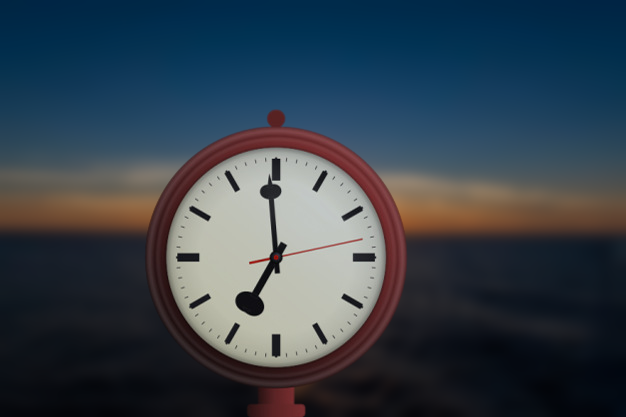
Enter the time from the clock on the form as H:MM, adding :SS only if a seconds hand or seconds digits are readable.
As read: 6:59:13
